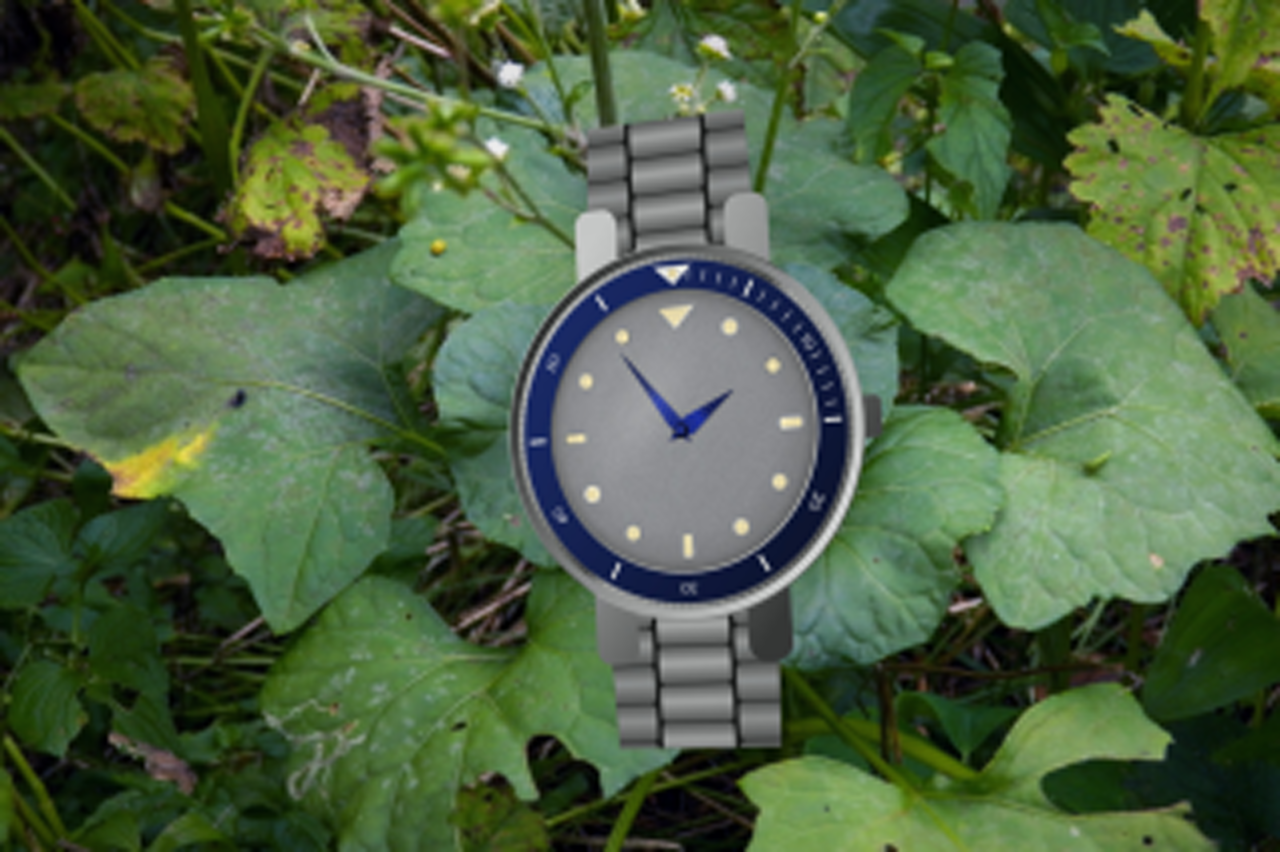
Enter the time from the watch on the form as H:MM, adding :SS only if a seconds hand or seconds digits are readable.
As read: 1:54
